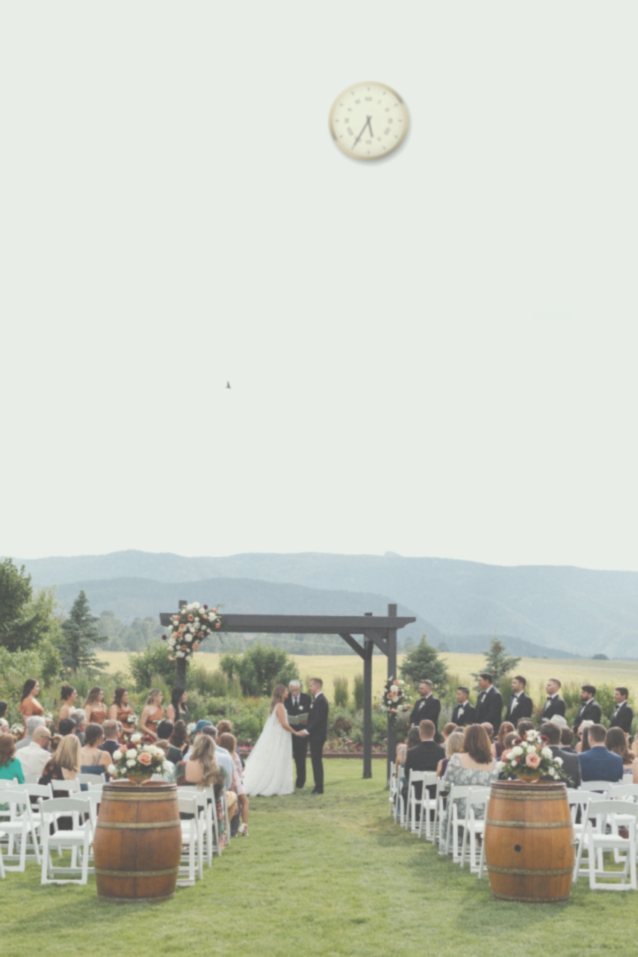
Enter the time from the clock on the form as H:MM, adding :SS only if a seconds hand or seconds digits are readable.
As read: 5:35
